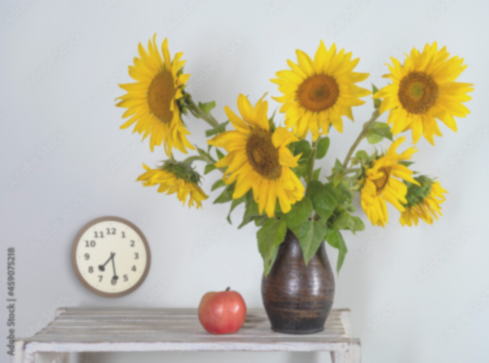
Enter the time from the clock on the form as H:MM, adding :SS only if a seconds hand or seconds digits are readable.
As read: 7:29
